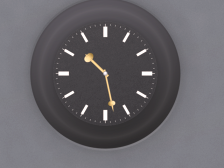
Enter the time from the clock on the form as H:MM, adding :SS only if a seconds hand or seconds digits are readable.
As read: 10:28
